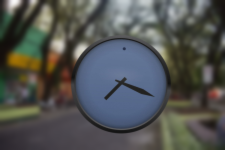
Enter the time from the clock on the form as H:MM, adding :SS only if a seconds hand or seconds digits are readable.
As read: 7:18
